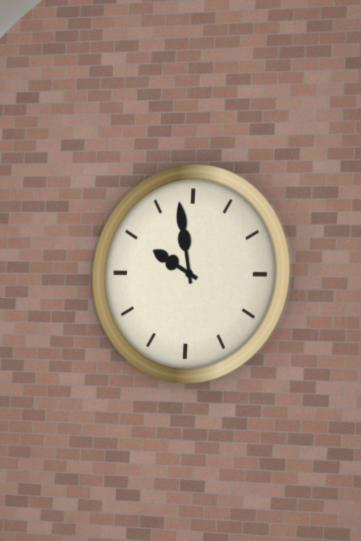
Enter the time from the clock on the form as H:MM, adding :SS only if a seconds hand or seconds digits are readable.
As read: 9:58
